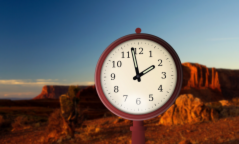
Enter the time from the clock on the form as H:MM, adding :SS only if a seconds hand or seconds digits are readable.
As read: 1:58
